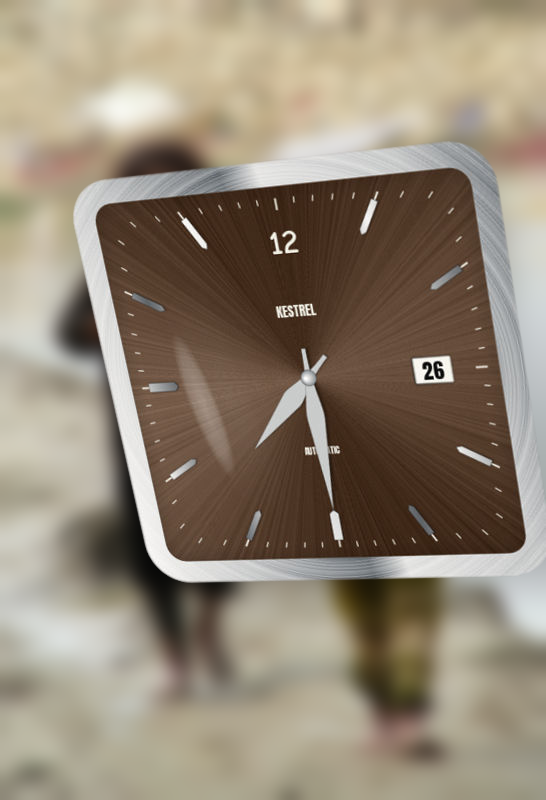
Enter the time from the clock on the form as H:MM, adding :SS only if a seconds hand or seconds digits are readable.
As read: 7:30
